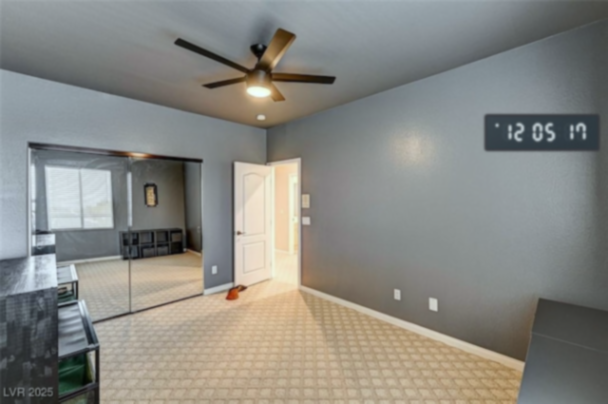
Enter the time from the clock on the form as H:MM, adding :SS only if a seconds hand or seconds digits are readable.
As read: 12:05:17
